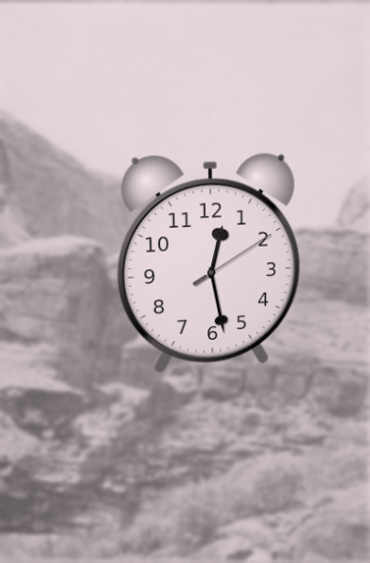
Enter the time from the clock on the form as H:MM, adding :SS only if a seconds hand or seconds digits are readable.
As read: 12:28:10
